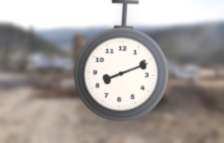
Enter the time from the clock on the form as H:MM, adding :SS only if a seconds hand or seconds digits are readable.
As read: 8:11
